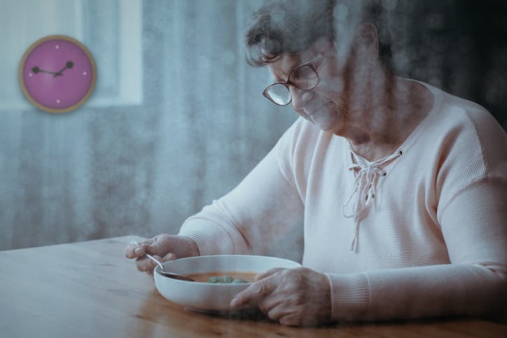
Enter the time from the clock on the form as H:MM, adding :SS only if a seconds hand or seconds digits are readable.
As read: 1:47
